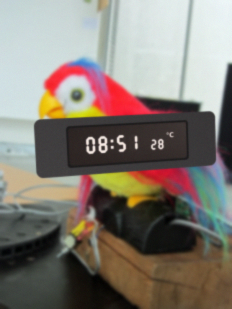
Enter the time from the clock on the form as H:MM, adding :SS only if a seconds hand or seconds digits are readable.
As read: 8:51
